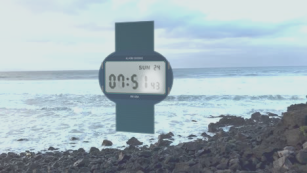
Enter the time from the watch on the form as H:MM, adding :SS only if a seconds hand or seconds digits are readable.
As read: 7:51:43
